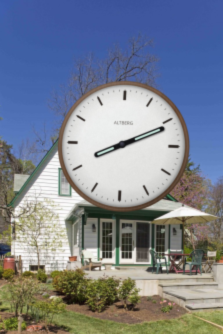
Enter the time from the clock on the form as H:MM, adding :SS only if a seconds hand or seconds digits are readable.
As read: 8:11
